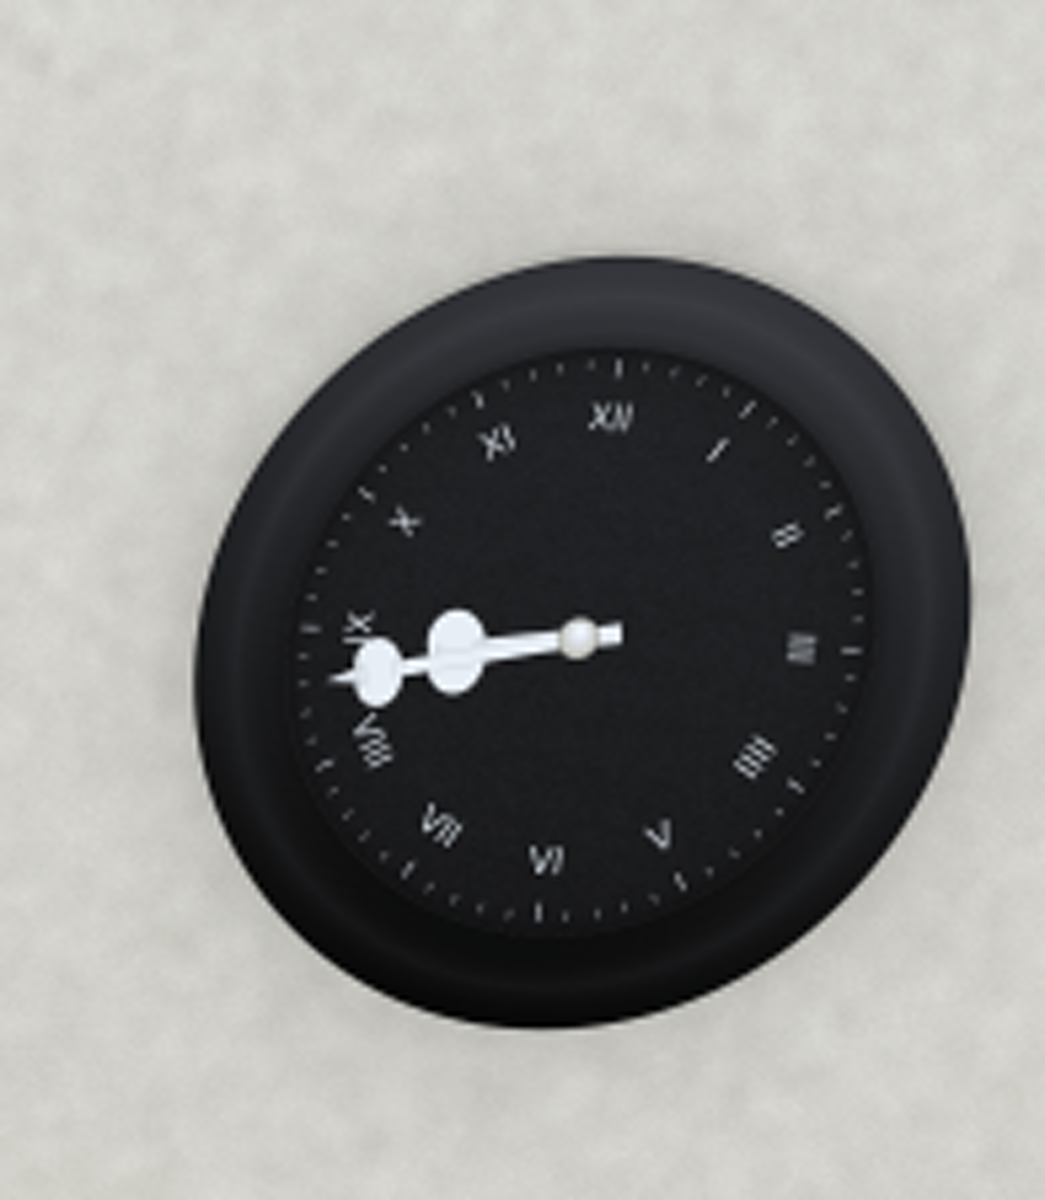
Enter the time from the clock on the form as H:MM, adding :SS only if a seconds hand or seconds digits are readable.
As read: 8:43
